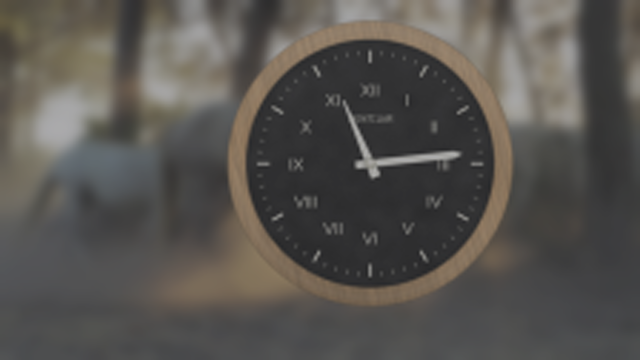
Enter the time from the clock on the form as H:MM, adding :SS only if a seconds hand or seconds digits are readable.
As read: 11:14
